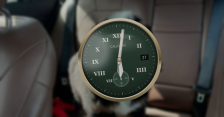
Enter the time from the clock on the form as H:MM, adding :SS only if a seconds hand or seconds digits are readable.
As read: 6:02
